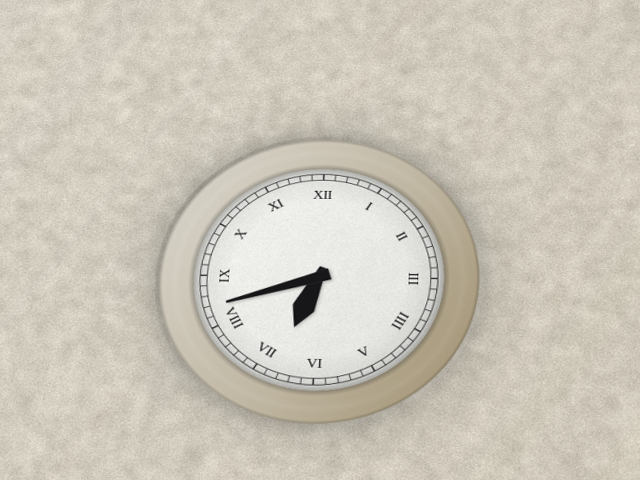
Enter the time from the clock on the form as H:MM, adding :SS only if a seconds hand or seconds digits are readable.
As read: 6:42
